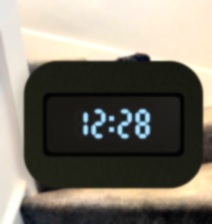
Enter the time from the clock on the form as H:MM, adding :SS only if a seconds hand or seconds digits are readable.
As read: 12:28
